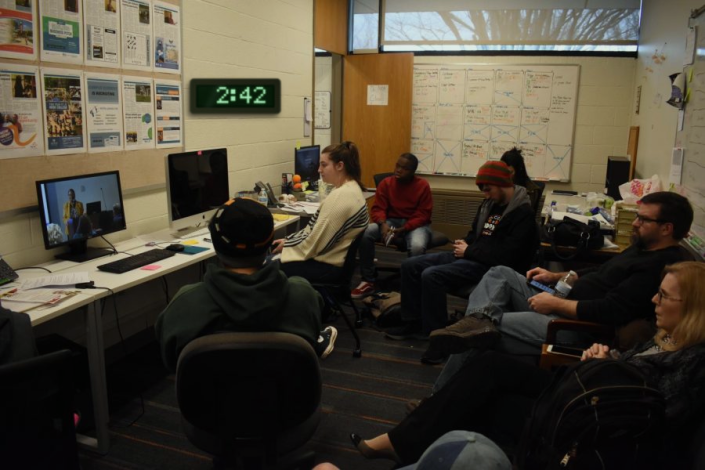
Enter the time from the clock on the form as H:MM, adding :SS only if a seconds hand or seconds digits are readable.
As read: 2:42
